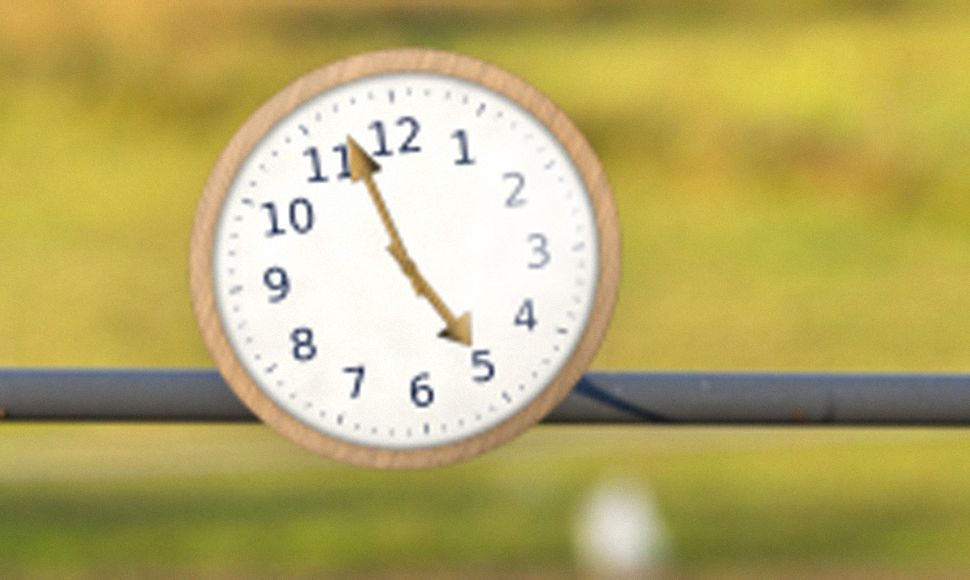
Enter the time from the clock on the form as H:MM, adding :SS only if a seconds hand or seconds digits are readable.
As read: 4:57
